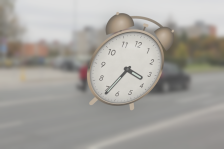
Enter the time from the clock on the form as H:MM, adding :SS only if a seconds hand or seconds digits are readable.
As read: 3:34
